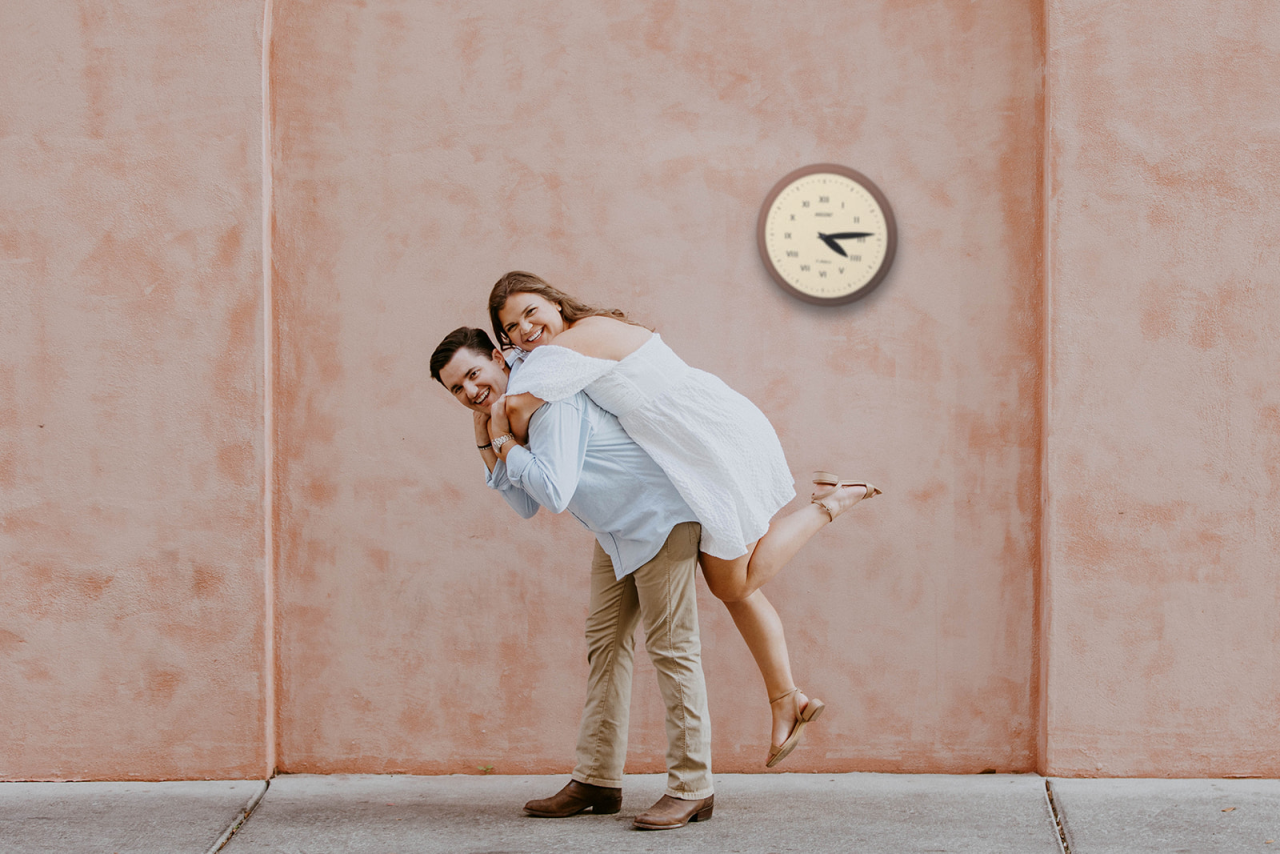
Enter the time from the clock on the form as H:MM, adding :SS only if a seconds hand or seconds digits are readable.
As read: 4:14
